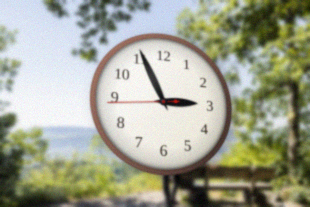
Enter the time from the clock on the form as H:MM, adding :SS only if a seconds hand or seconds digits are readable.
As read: 2:55:44
